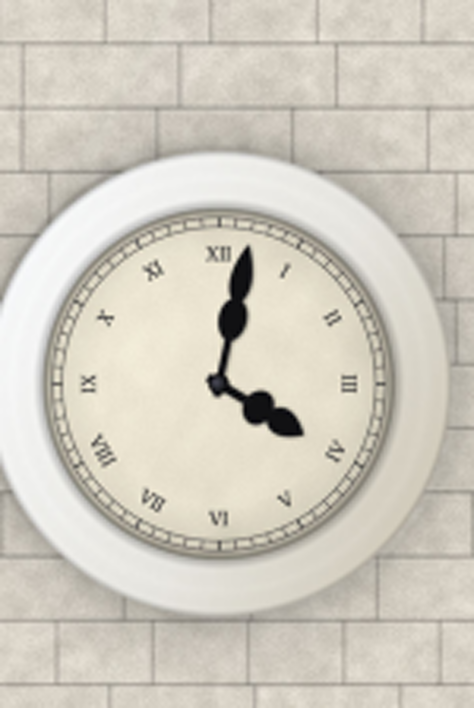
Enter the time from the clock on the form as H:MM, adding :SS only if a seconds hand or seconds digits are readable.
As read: 4:02
